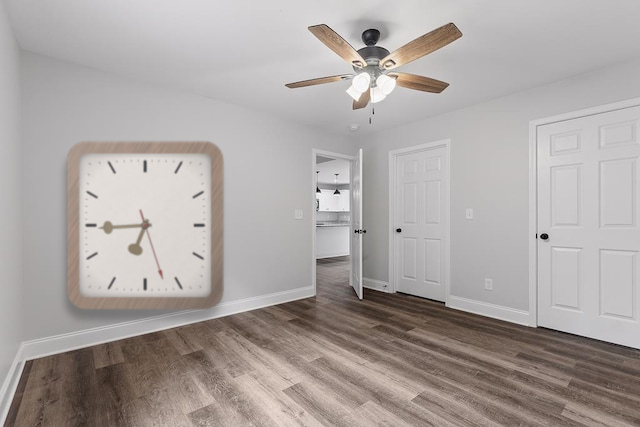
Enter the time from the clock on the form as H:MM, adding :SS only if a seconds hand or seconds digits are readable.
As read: 6:44:27
